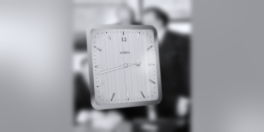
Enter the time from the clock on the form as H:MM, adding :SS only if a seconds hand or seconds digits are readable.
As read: 2:43
